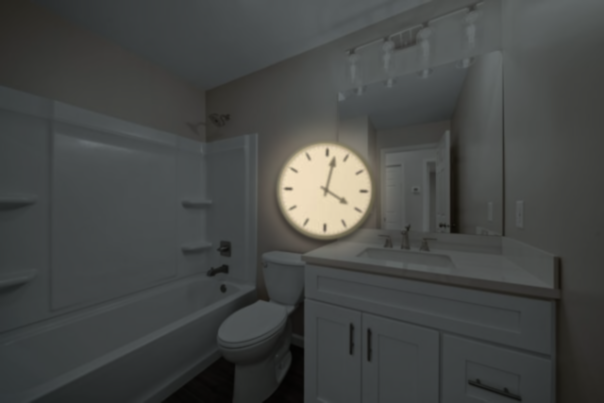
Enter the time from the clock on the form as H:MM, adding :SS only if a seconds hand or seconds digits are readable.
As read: 4:02
